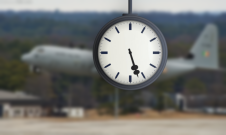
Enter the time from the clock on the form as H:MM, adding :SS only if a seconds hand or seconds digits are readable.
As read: 5:27
